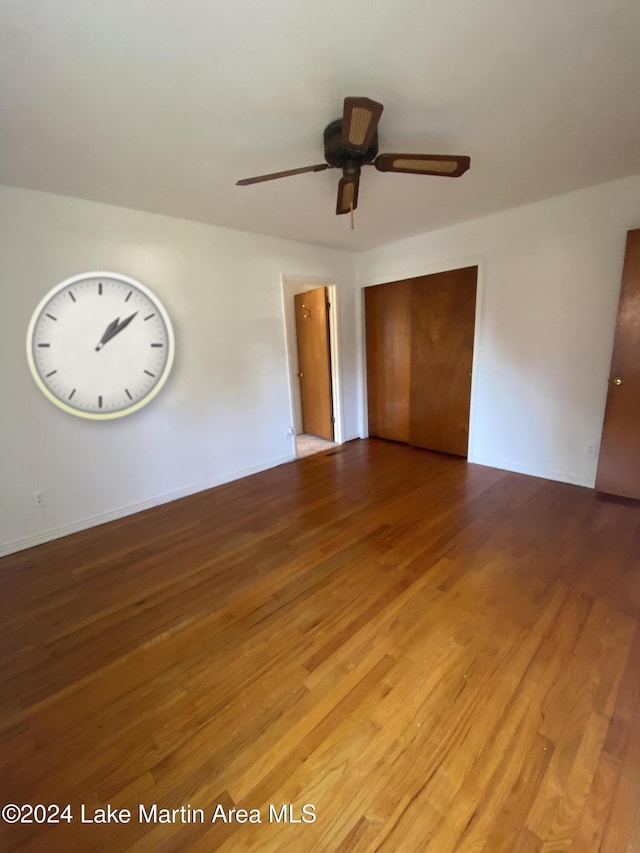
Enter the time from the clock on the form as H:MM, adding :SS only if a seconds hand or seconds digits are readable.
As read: 1:08
